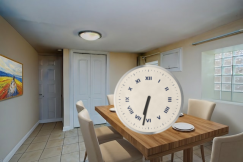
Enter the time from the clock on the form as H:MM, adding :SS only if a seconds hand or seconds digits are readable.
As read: 6:32
